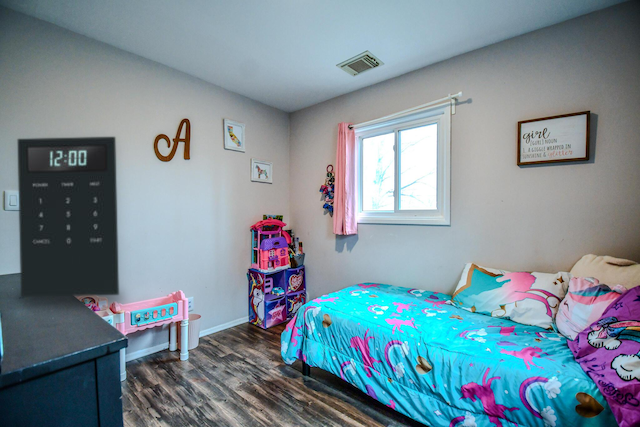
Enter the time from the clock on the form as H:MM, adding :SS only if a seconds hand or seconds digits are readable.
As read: 12:00
